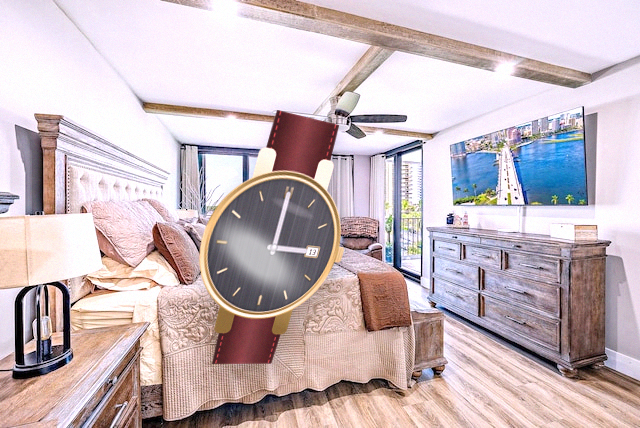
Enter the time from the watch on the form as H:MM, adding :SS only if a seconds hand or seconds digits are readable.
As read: 3:00
